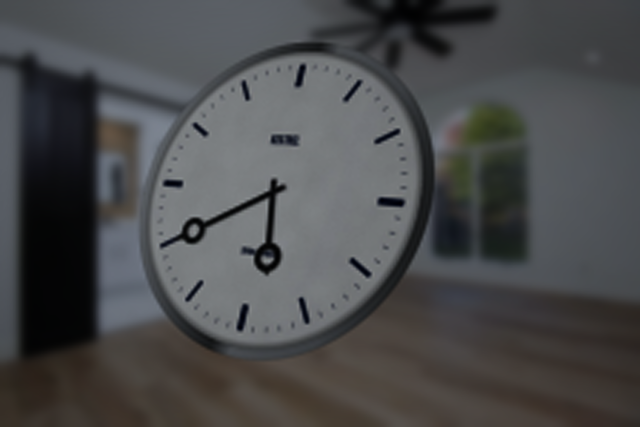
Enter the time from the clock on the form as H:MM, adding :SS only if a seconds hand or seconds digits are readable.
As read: 5:40
